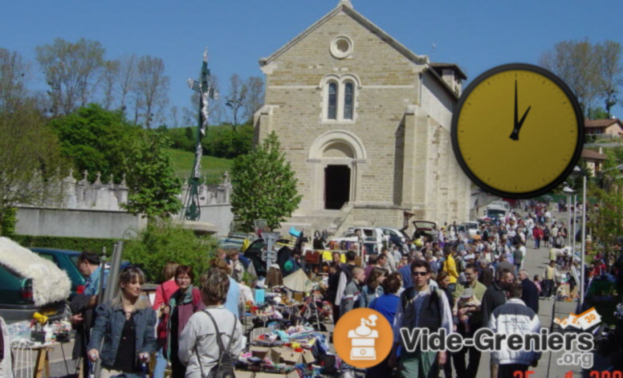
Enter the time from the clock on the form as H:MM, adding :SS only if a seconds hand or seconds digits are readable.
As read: 1:00
